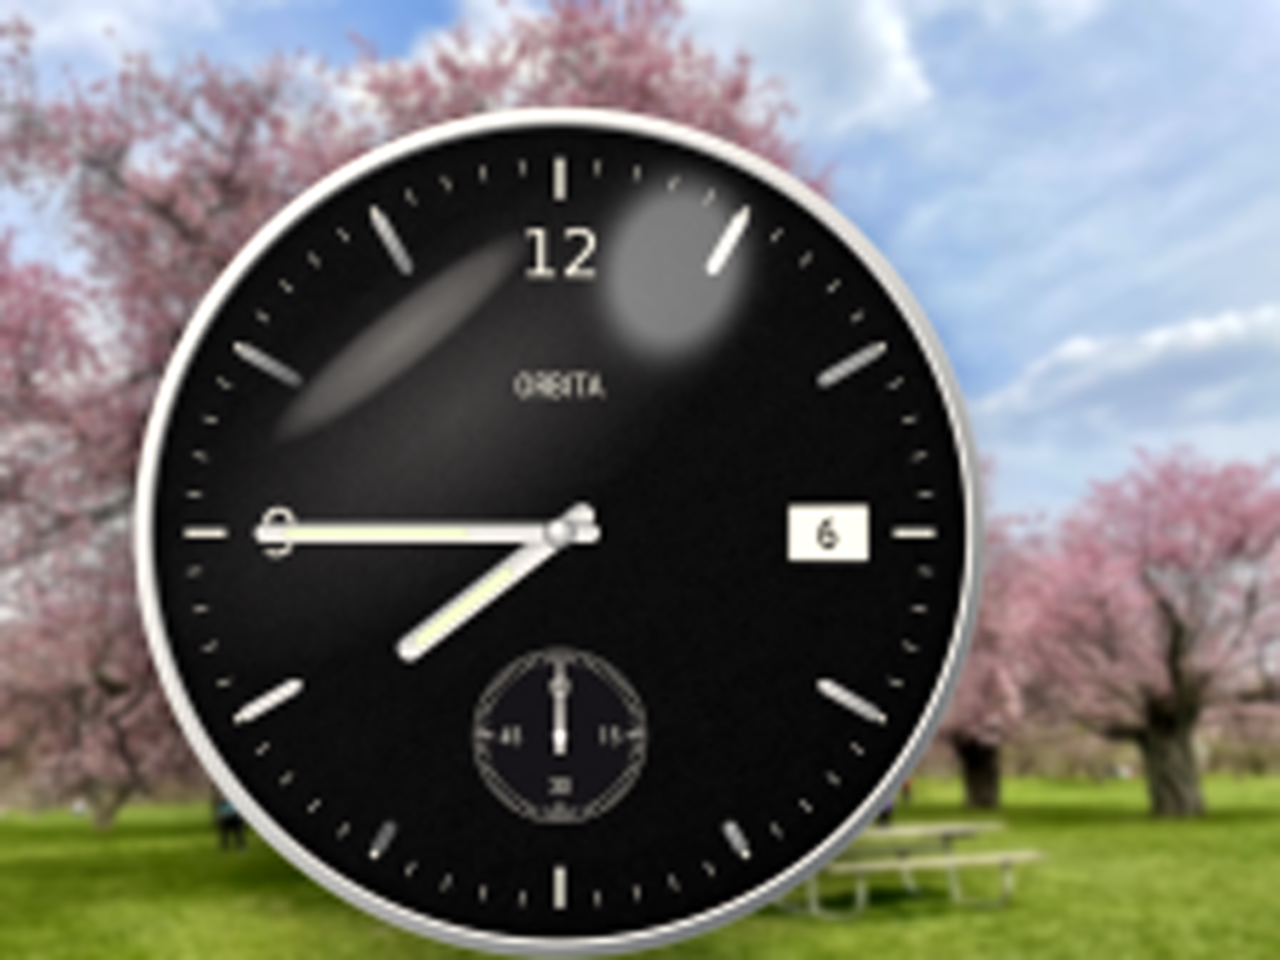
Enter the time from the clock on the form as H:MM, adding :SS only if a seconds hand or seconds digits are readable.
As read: 7:45
